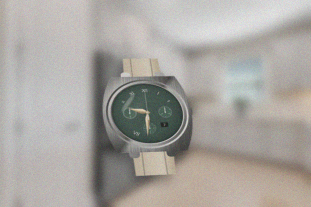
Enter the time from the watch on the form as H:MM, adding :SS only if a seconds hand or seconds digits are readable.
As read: 9:31
